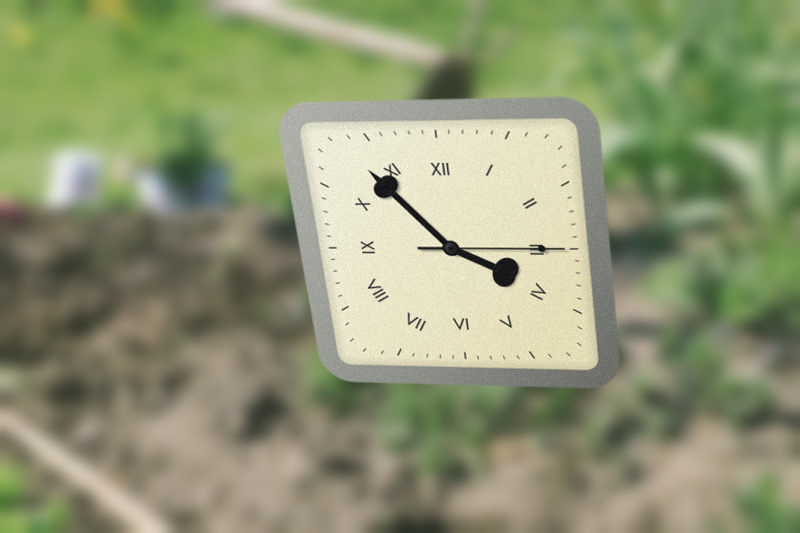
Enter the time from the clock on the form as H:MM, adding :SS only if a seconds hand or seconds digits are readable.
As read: 3:53:15
